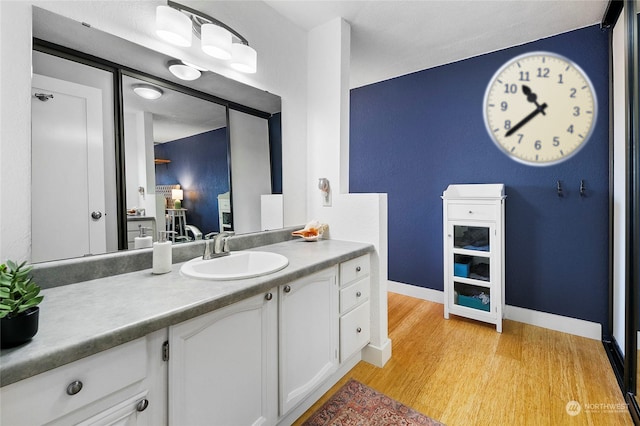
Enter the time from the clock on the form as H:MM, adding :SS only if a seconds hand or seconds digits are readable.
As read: 10:38
